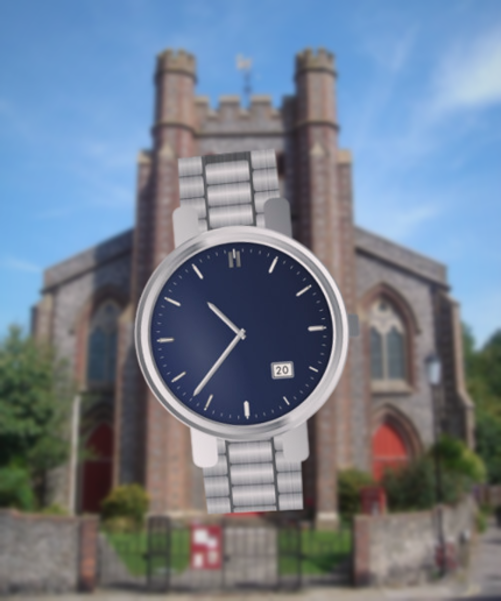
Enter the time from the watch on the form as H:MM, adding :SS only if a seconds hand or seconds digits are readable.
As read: 10:37
